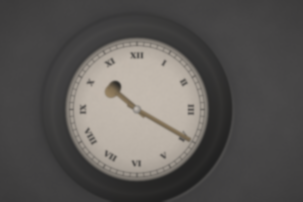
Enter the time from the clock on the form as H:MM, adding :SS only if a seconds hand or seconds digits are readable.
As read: 10:20
